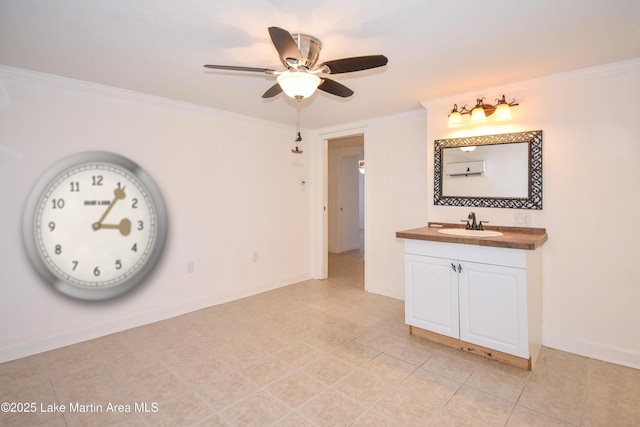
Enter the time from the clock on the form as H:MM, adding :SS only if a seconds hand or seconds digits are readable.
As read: 3:06
